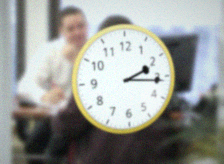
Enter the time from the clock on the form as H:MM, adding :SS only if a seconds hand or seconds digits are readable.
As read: 2:16
